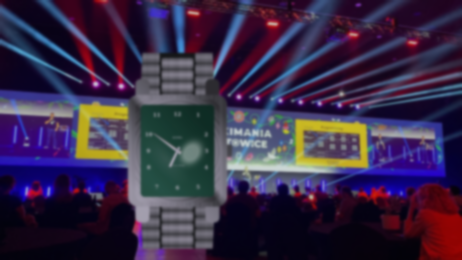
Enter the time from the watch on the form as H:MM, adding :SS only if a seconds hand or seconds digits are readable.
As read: 6:51
